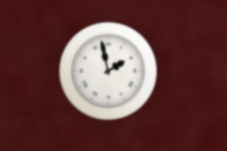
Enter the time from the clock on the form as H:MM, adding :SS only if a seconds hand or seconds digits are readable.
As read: 1:58
